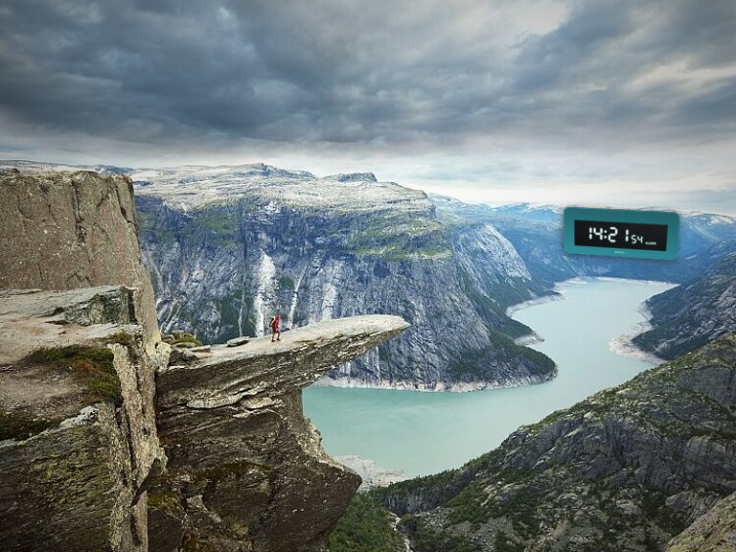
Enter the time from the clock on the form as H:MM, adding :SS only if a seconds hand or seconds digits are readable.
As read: 14:21:54
